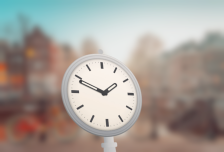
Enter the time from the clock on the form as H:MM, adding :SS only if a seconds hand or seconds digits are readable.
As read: 1:49
